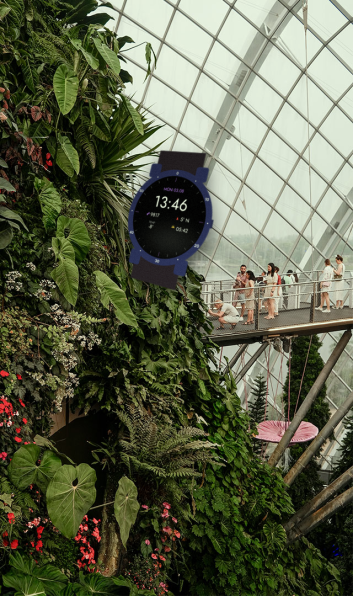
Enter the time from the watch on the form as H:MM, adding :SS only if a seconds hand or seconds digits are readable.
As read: 13:46
